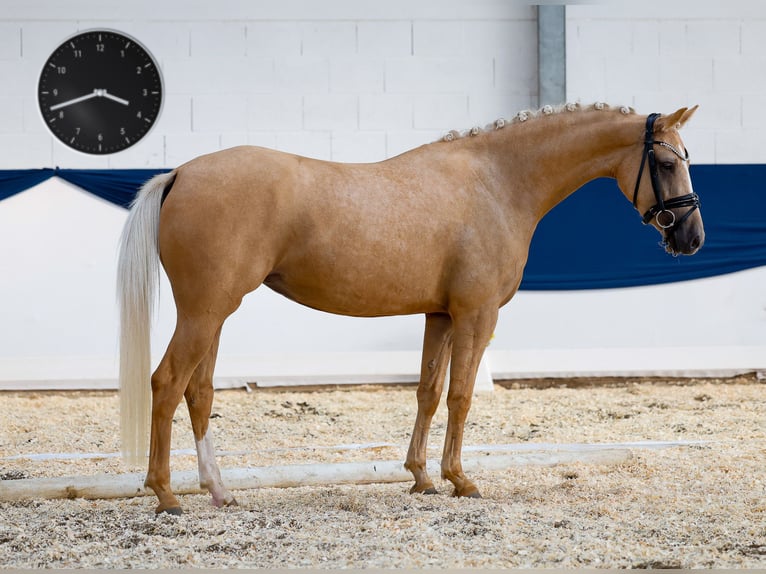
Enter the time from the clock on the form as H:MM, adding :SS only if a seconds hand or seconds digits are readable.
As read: 3:42
